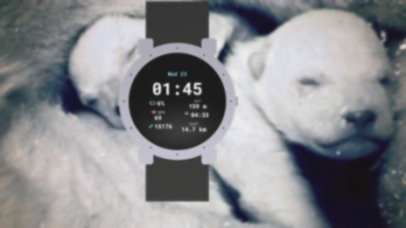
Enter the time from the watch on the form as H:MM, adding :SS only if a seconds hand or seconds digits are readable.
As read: 1:45
